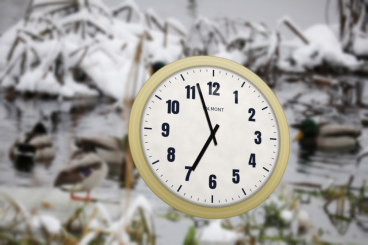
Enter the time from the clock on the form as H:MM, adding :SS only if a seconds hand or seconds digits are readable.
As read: 6:57
